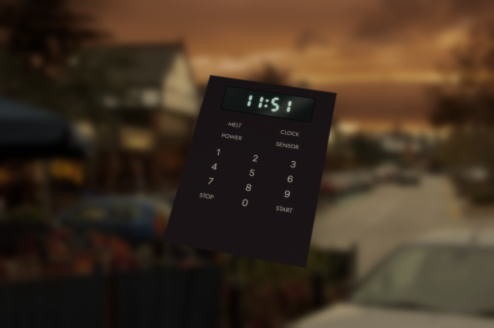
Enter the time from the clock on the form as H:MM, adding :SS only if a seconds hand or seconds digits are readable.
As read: 11:51
